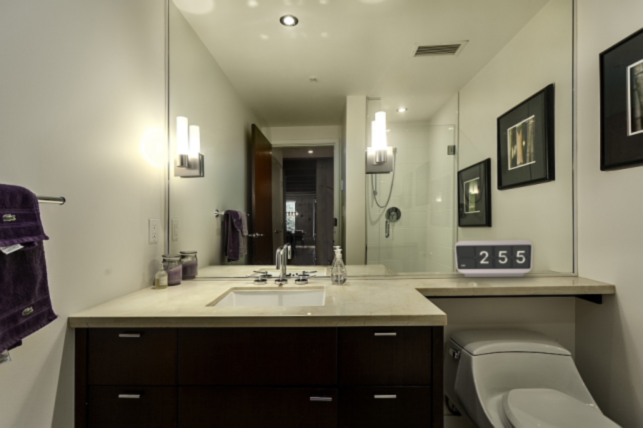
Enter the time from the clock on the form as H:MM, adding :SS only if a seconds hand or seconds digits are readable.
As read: 2:55
